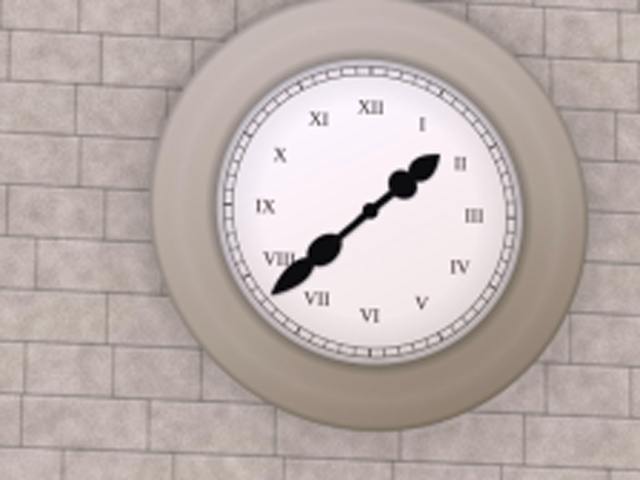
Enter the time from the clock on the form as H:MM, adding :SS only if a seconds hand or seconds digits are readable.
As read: 1:38
